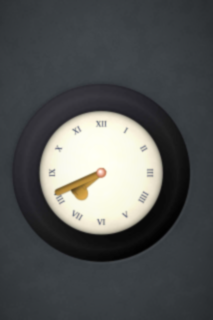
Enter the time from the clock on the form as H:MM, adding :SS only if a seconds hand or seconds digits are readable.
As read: 7:41
